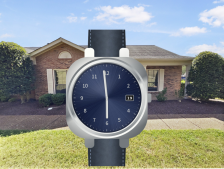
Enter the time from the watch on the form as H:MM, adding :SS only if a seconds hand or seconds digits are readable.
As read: 5:59
